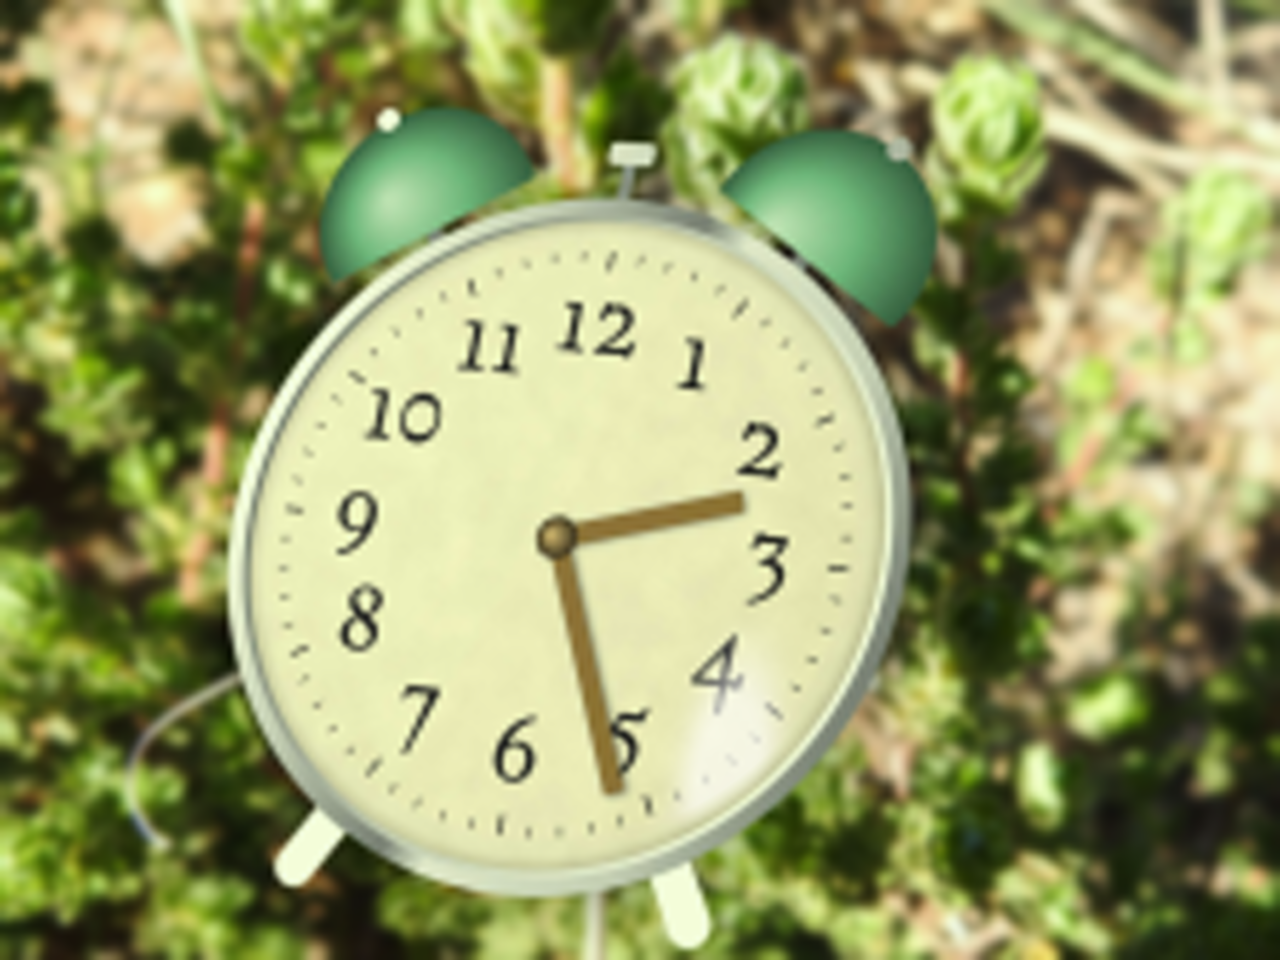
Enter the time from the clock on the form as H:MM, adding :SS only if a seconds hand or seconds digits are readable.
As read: 2:26
